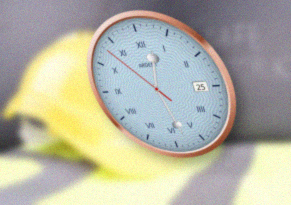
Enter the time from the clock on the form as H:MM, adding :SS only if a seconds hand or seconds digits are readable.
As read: 12:27:53
